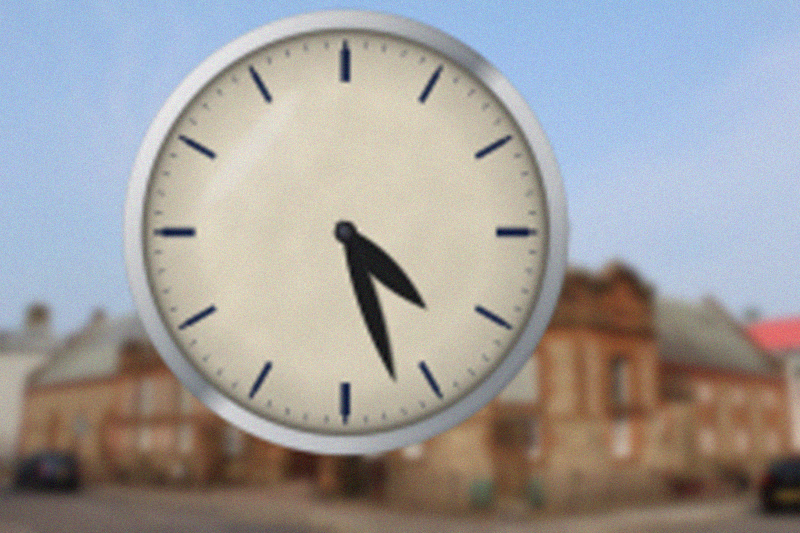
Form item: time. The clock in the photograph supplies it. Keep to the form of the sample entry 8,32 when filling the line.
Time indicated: 4,27
